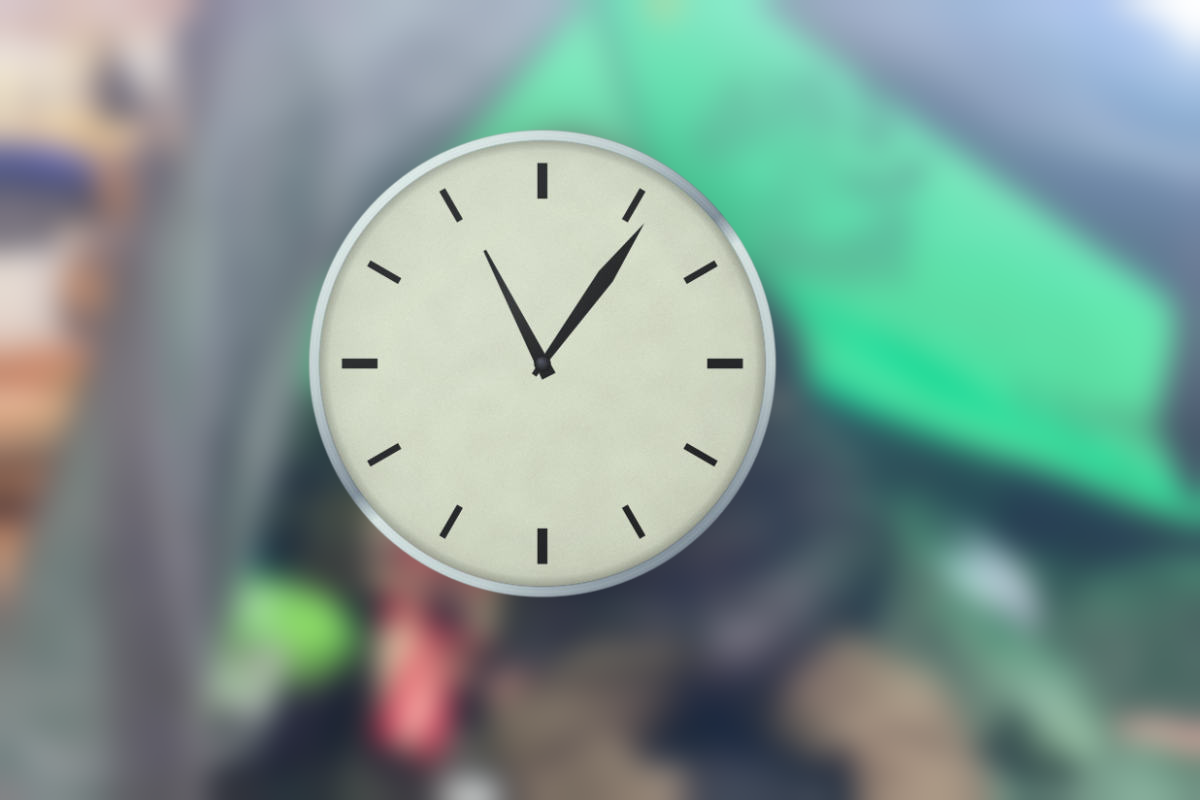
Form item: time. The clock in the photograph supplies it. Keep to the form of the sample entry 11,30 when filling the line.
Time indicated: 11,06
